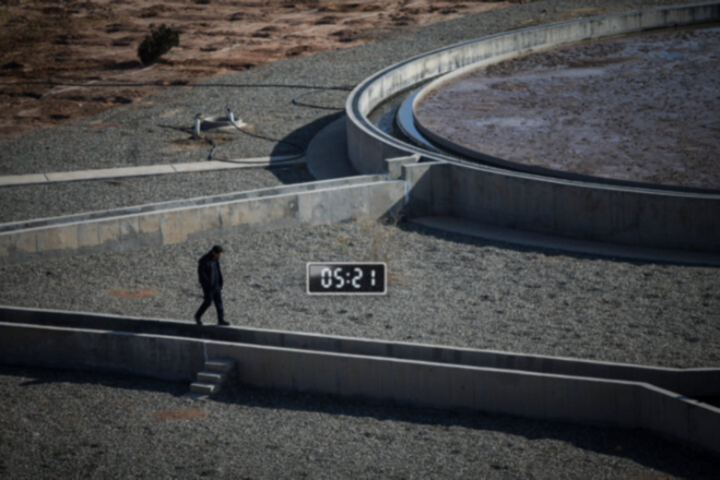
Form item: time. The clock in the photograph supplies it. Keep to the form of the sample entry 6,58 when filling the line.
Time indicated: 5,21
